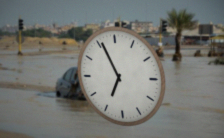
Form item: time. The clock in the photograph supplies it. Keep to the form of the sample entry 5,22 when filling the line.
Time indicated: 6,56
